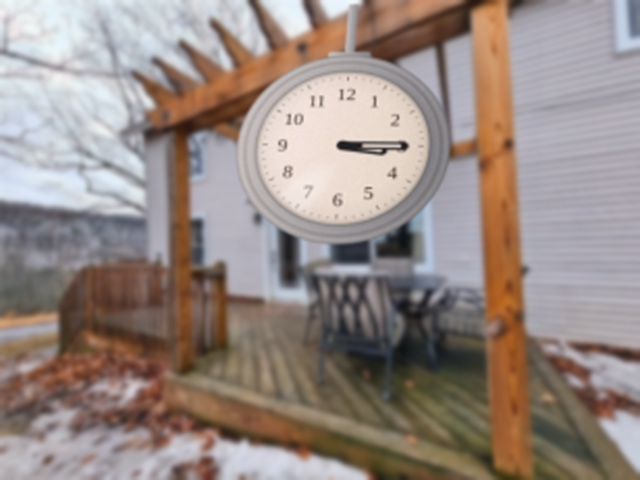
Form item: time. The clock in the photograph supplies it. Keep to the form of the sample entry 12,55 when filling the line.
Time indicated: 3,15
